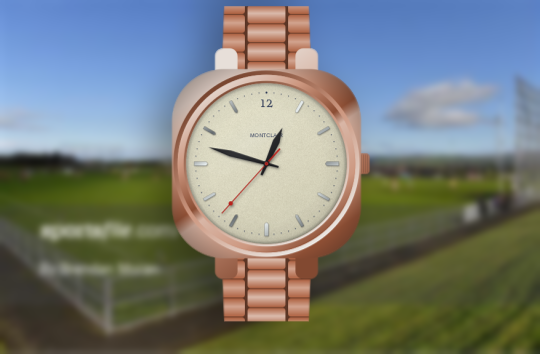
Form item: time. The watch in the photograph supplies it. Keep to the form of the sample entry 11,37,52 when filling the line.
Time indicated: 12,47,37
